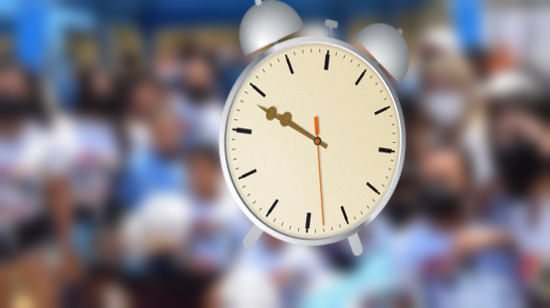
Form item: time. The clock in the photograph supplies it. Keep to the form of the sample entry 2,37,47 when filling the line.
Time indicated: 9,48,28
